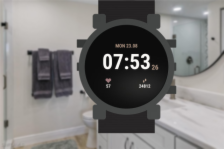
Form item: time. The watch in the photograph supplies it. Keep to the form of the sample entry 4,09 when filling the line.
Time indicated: 7,53
